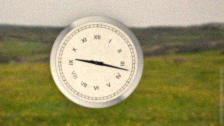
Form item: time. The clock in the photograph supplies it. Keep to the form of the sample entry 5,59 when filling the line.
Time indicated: 9,17
